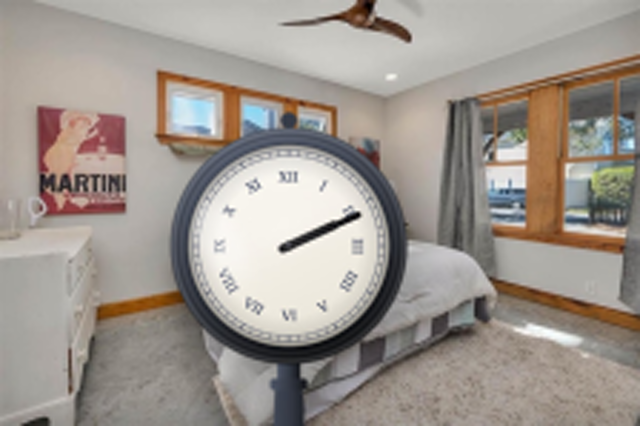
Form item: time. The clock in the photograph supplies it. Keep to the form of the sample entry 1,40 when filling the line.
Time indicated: 2,11
